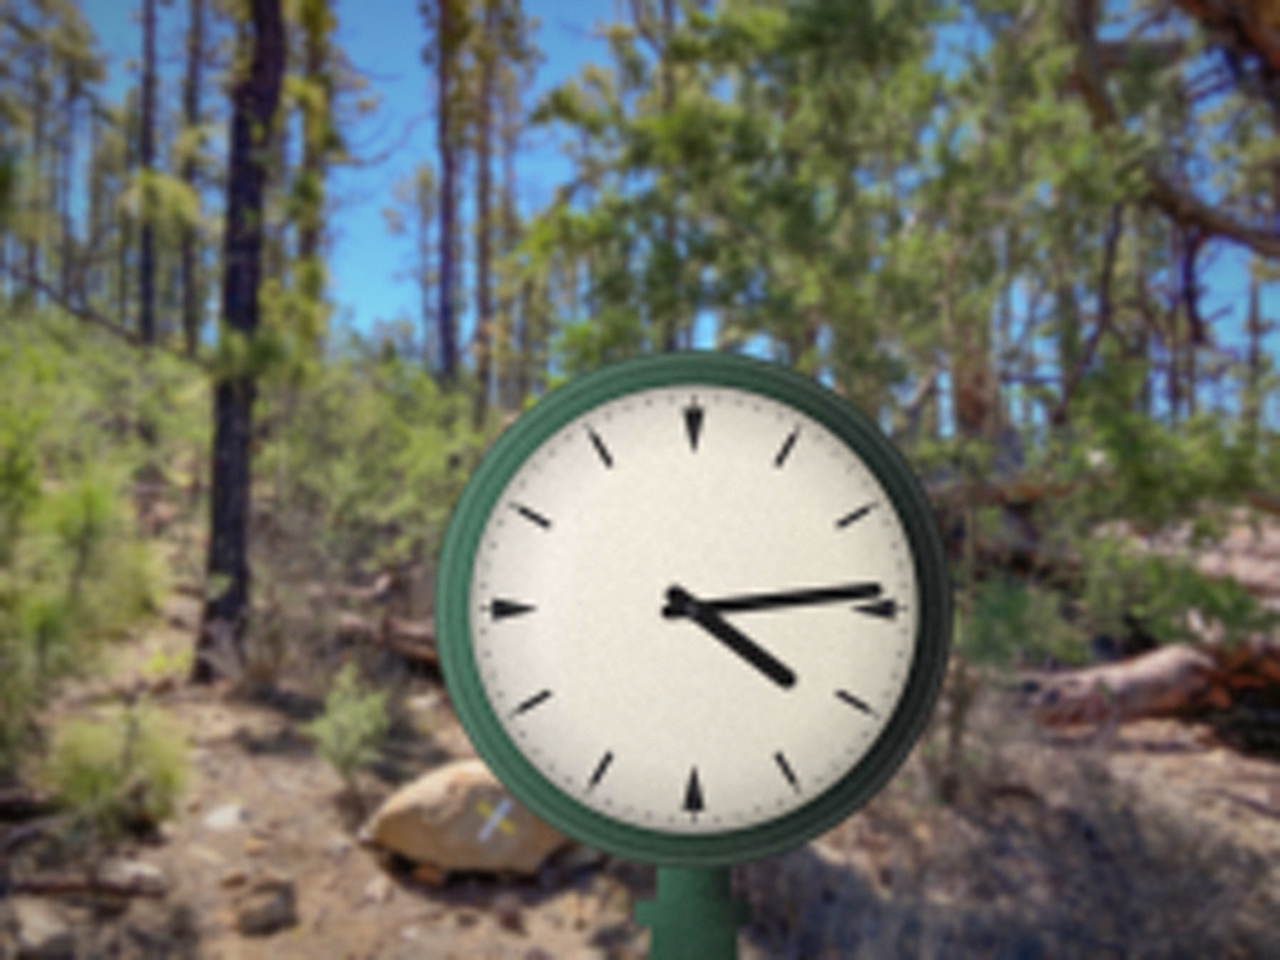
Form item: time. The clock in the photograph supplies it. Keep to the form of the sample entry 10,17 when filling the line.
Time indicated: 4,14
